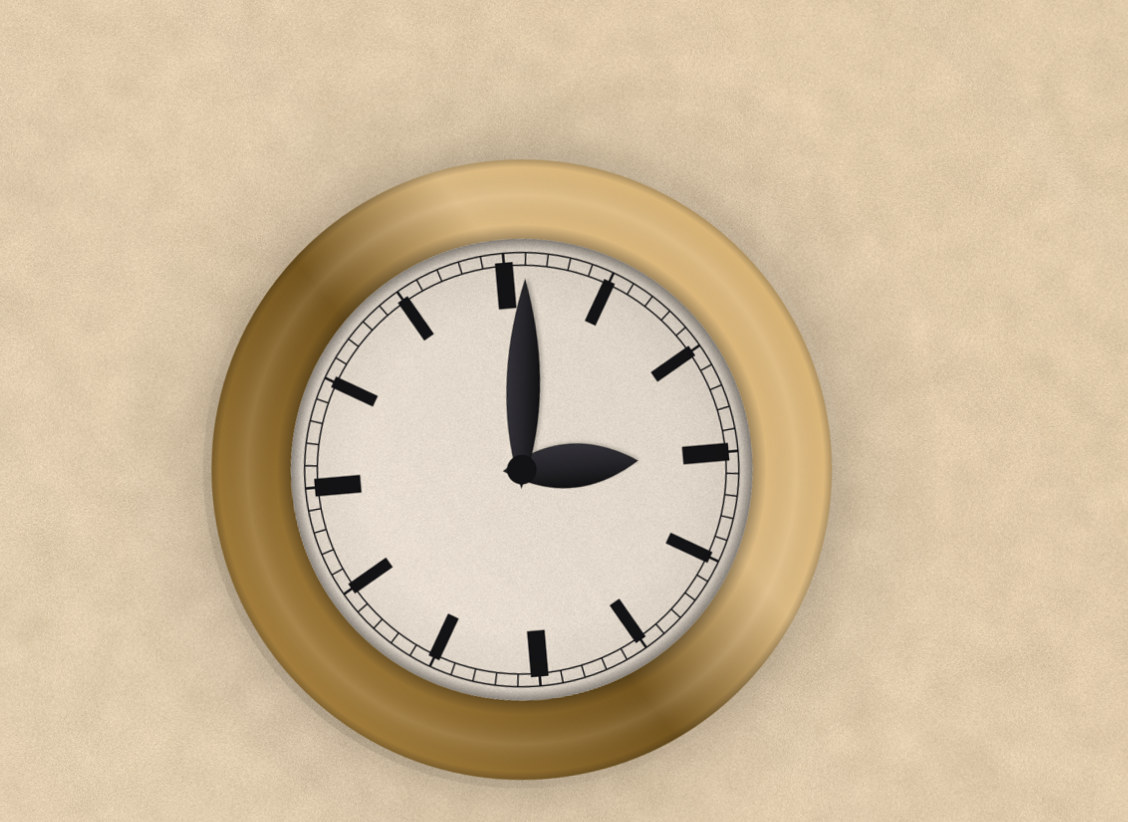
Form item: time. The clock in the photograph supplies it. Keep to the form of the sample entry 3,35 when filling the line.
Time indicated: 3,01
